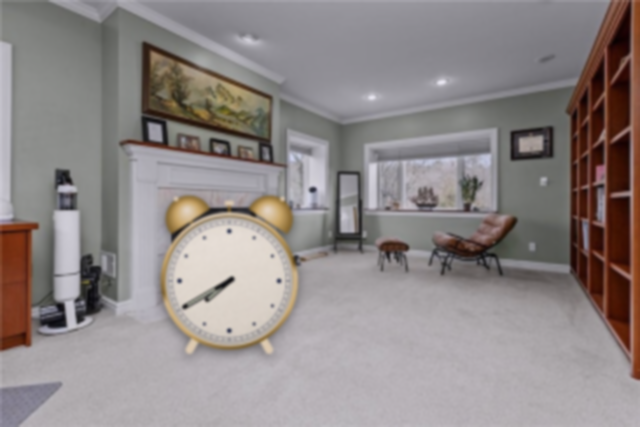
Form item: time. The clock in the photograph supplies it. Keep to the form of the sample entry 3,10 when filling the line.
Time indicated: 7,40
